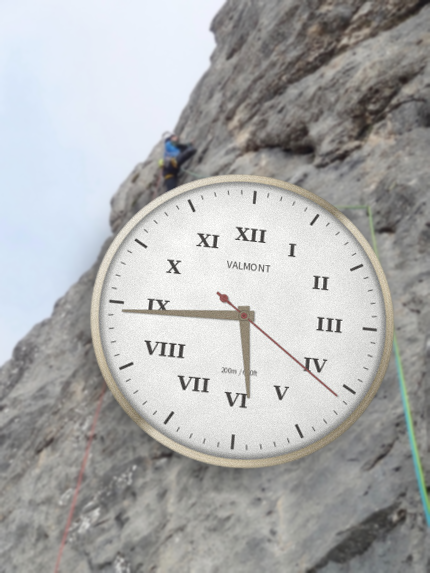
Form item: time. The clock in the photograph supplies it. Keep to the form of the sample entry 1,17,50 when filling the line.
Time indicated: 5,44,21
